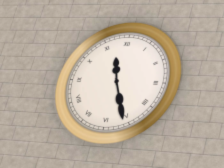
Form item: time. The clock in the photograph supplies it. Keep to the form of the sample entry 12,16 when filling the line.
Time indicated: 11,26
